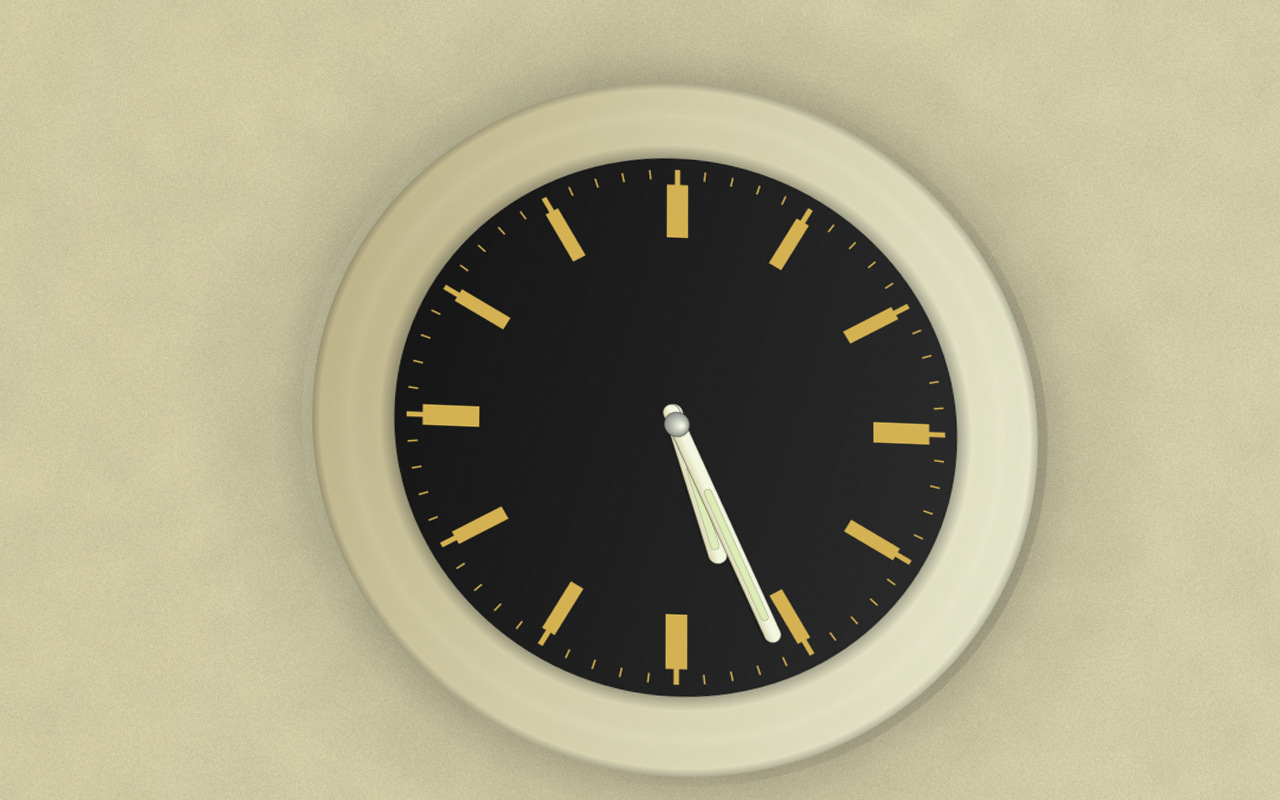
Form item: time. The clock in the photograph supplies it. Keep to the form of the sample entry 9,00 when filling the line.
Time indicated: 5,26
